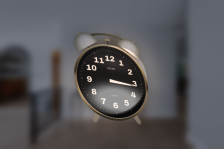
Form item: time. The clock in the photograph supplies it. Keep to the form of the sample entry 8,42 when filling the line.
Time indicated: 3,16
